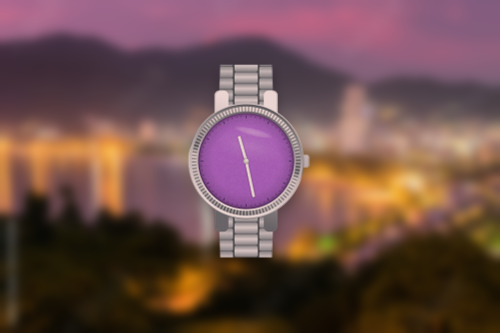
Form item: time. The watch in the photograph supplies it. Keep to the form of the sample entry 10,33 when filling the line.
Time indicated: 11,28
